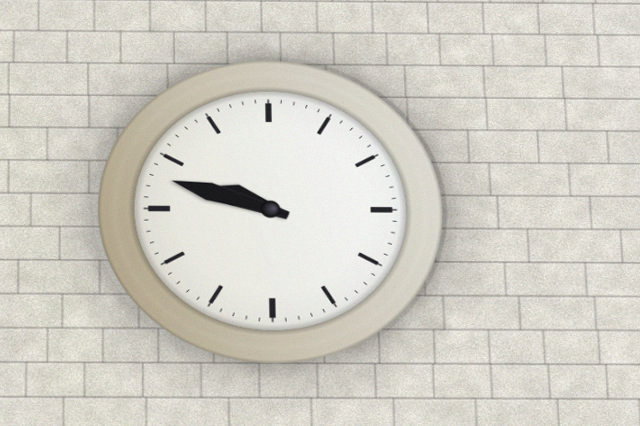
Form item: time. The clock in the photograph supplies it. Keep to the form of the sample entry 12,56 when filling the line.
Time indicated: 9,48
